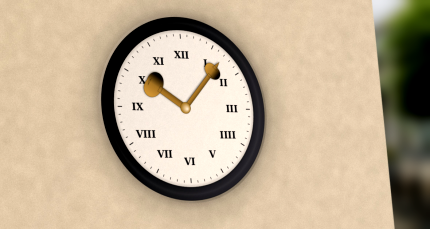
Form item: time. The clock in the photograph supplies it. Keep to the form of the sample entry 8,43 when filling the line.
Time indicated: 10,07
